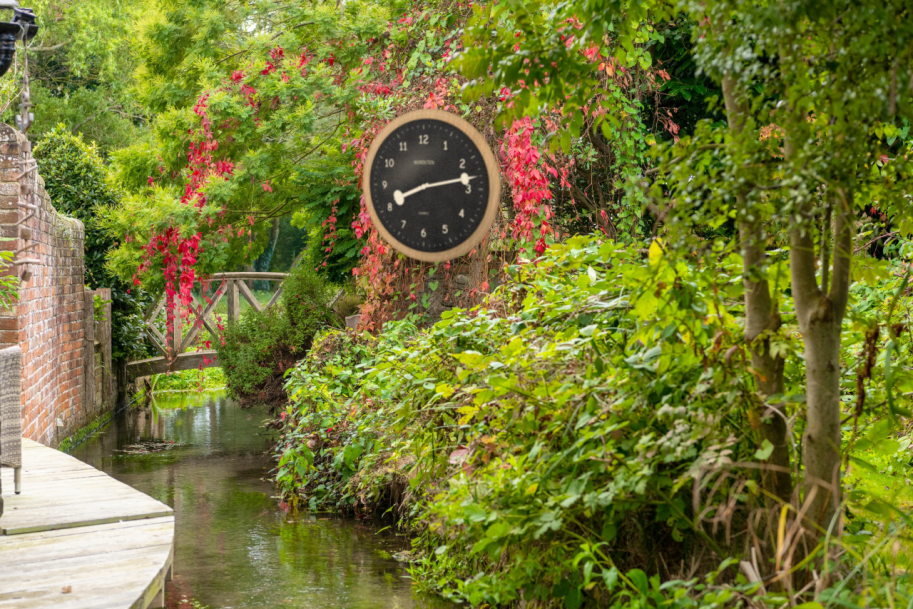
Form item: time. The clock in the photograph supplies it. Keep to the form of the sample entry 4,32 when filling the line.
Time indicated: 8,13
